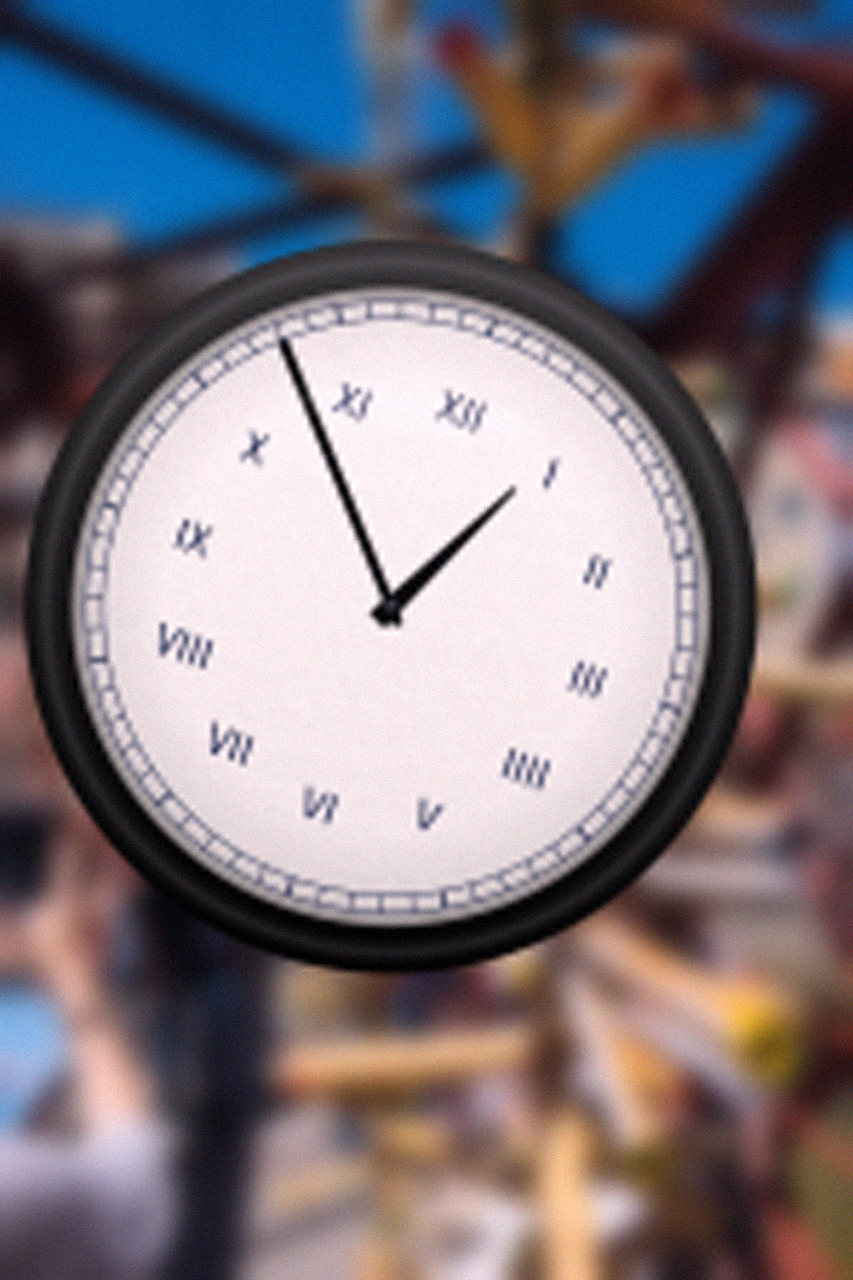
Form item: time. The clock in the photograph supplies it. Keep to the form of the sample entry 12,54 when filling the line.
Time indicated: 12,53
